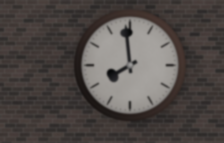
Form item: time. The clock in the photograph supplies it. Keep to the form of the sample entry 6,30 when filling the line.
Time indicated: 7,59
